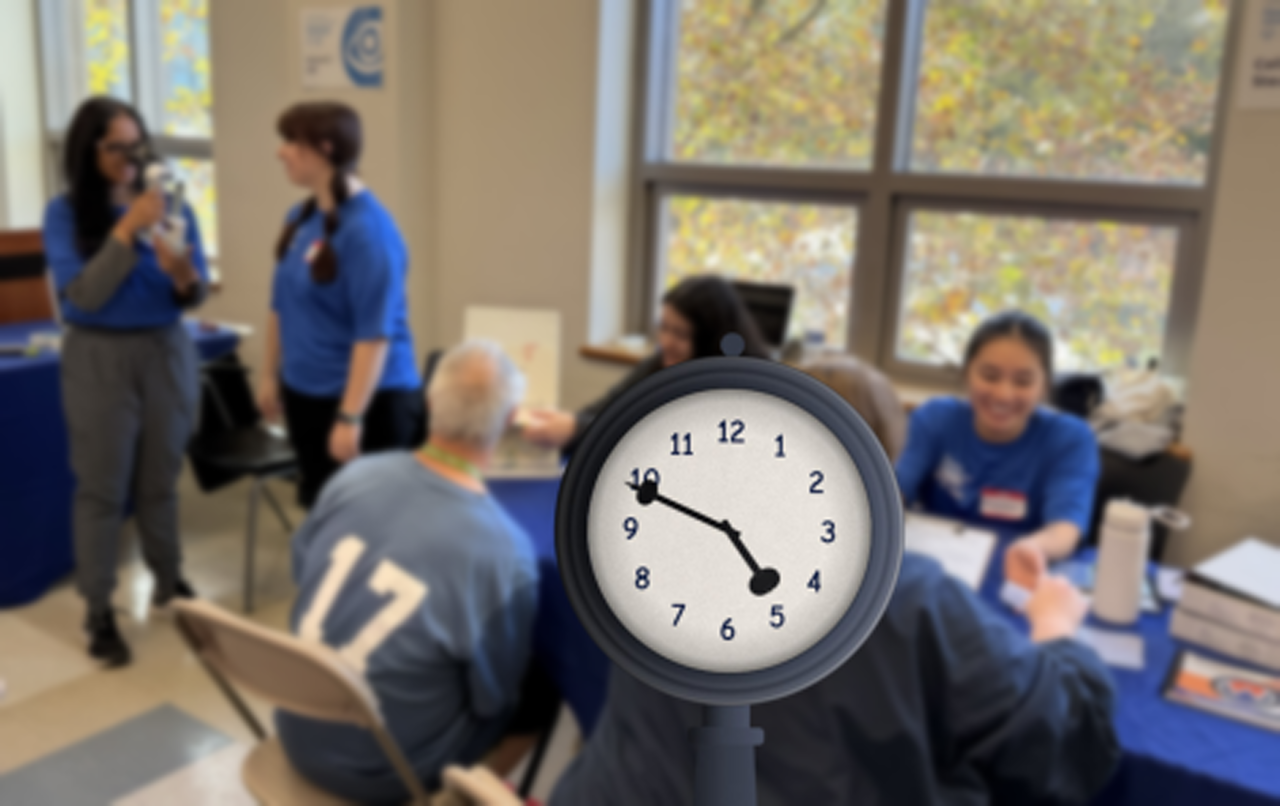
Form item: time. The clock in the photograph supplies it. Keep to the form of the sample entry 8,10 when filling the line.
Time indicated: 4,49
